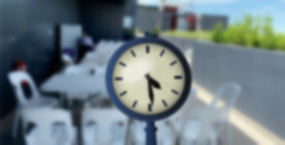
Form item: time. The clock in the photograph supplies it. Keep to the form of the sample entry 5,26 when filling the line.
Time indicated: 4,29
